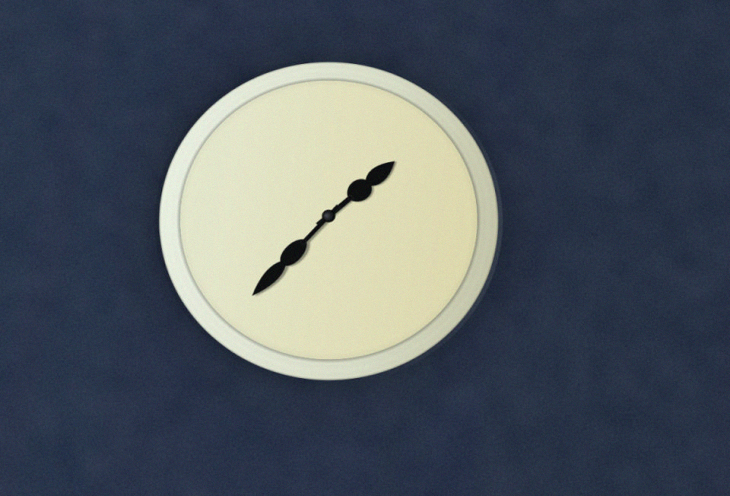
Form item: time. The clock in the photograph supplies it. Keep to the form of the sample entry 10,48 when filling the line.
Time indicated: 1,37
